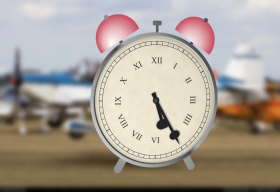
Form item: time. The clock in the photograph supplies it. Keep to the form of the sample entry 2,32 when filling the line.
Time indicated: 5,25
